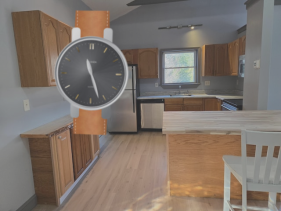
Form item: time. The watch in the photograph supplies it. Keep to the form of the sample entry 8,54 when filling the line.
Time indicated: 11,27
